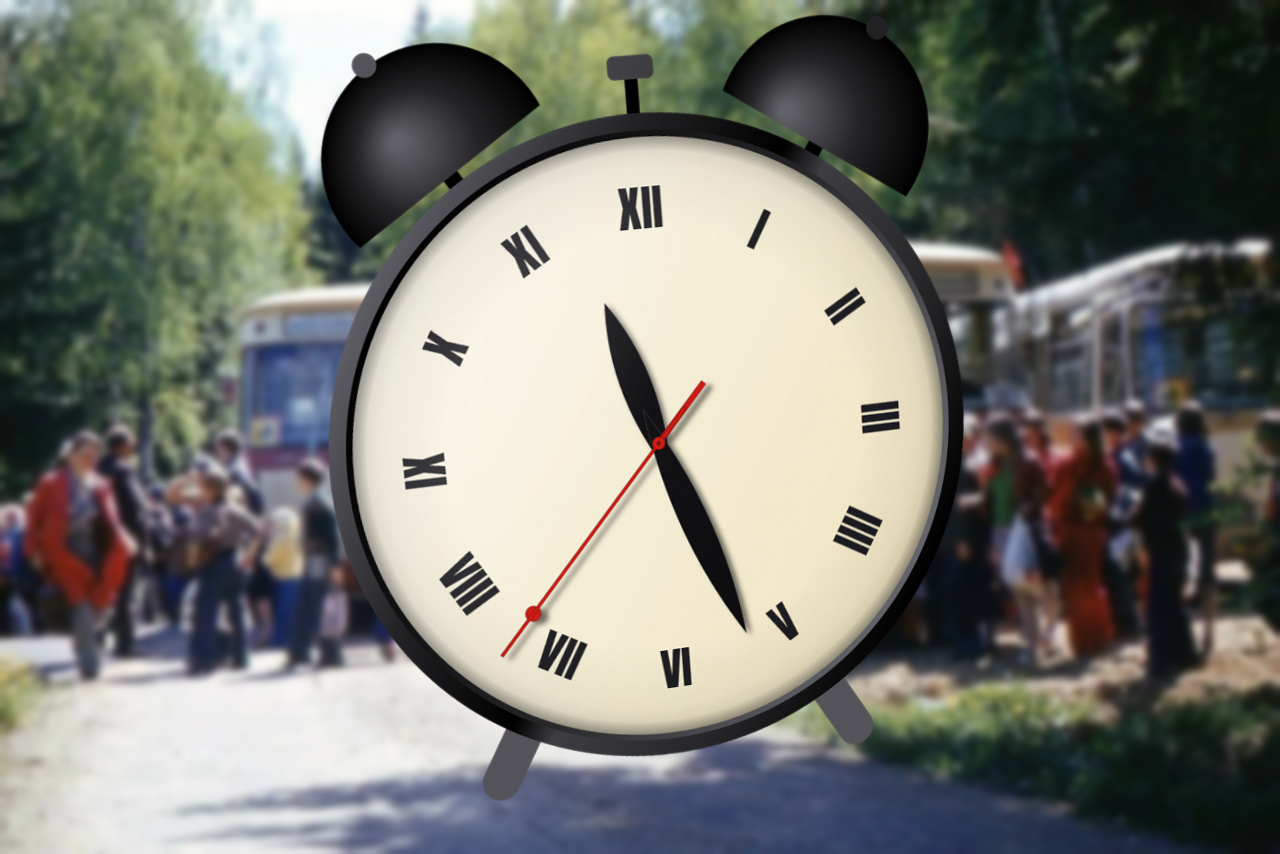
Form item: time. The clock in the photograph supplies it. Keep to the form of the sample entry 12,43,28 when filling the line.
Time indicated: 11,26,37
